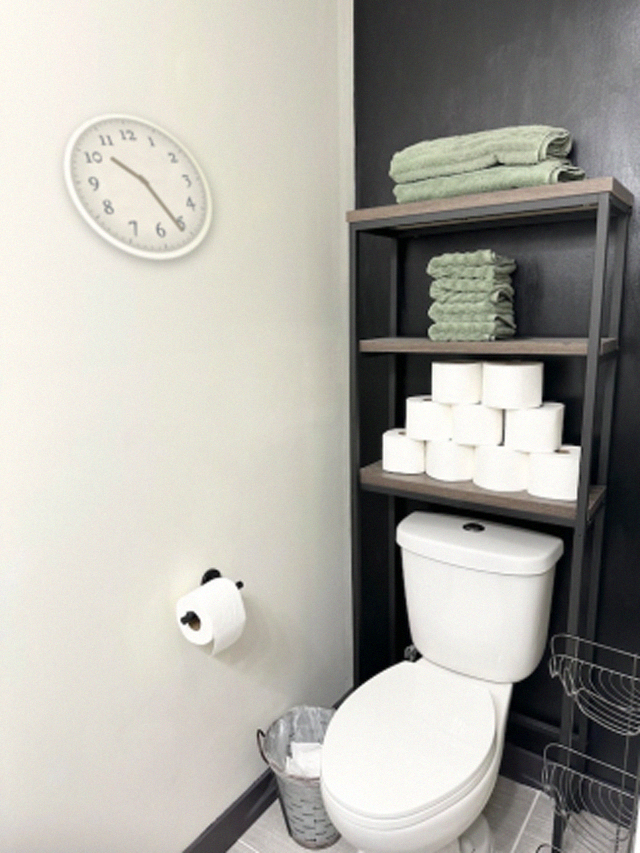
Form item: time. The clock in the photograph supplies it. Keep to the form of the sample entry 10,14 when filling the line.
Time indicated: 10,26
